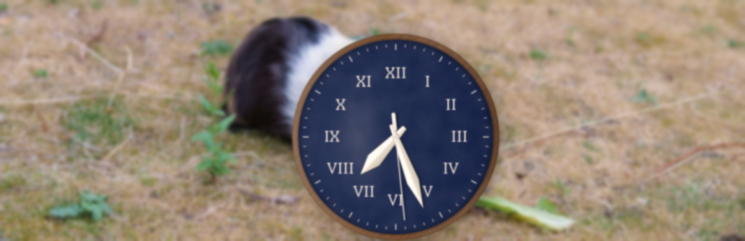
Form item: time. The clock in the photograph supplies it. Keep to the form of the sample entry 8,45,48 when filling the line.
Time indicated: 7,26,29
